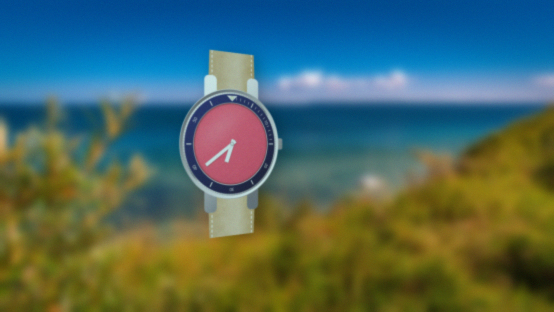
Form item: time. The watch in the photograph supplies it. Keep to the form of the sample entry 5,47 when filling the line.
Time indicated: 6,39
